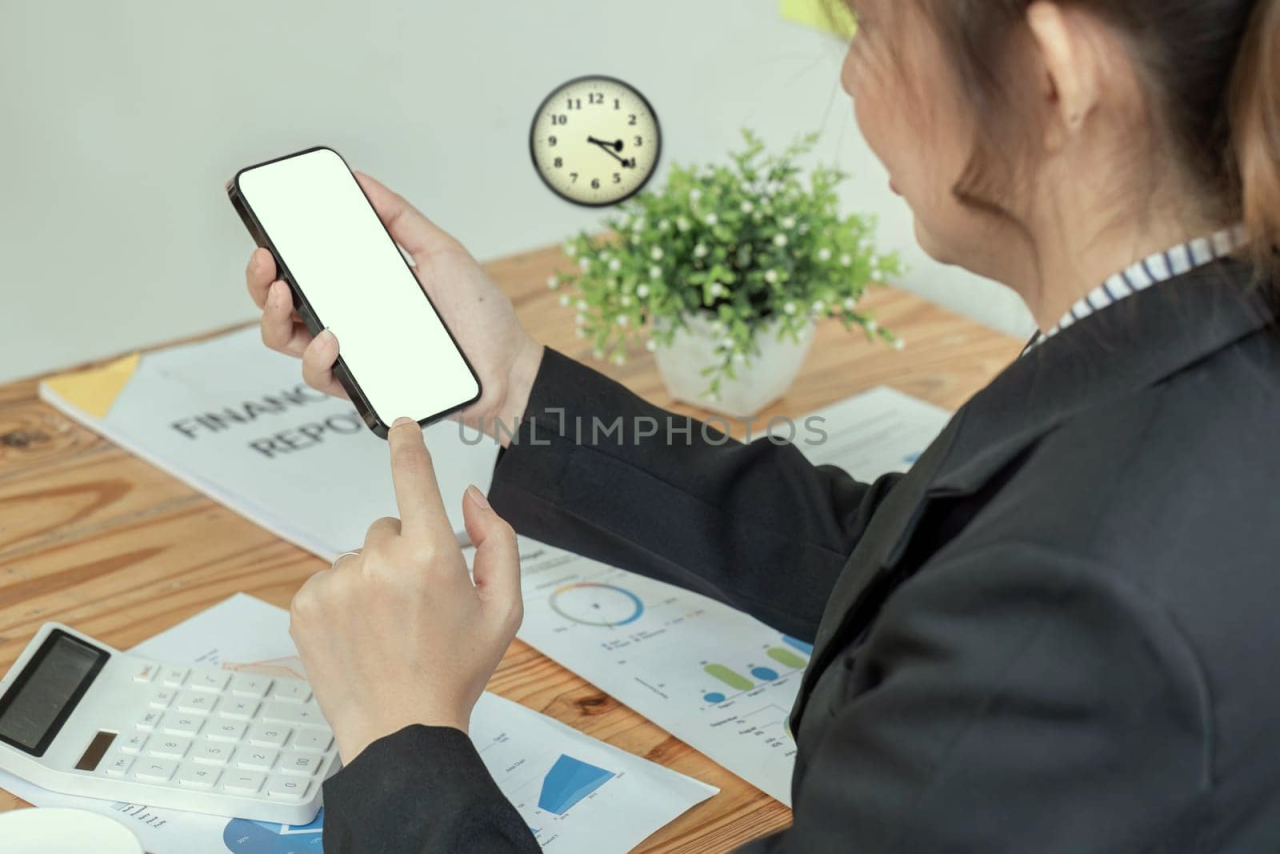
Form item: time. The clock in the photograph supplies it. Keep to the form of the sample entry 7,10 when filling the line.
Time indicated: 3,21
